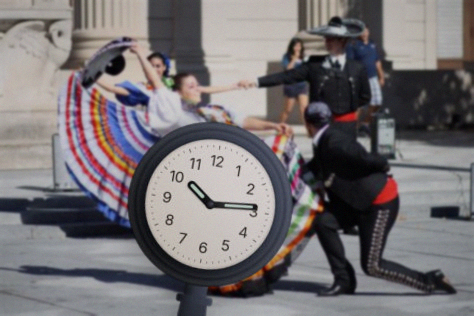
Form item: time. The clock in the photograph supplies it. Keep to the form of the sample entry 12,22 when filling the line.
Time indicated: 10,14
